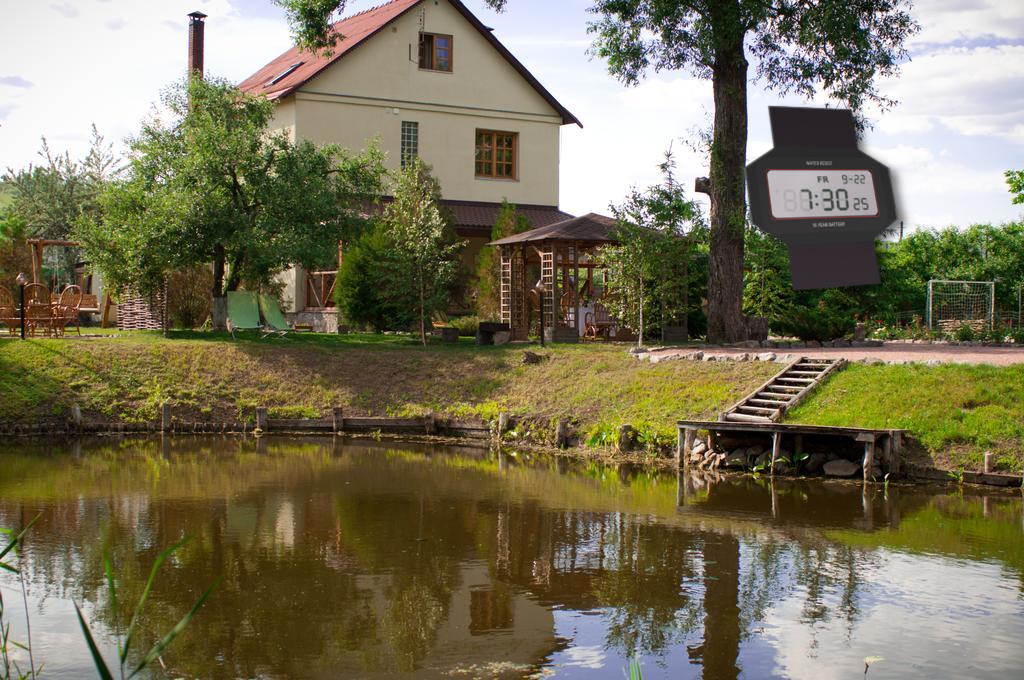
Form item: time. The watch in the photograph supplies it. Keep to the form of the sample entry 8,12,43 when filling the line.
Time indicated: 7,30,25
